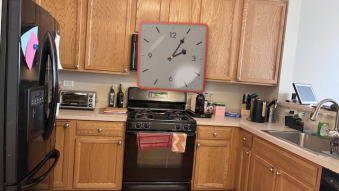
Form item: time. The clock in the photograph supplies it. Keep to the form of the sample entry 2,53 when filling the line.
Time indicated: 2,05
